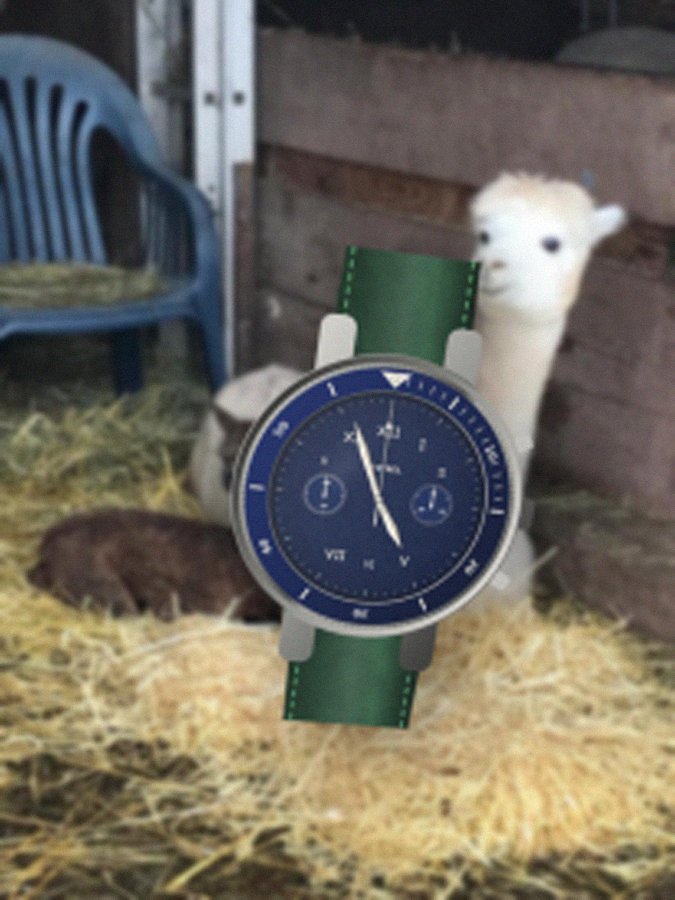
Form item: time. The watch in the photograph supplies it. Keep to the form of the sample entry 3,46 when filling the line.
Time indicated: 4,56
